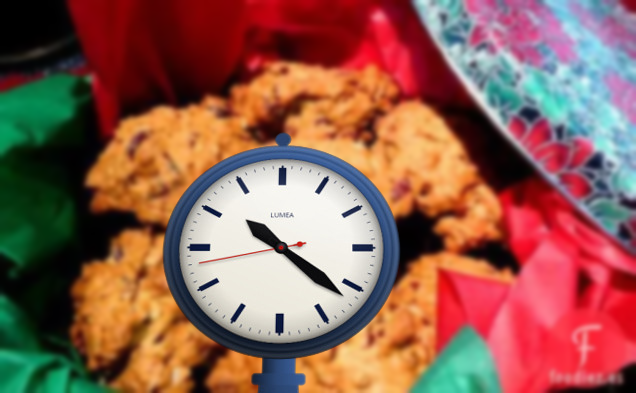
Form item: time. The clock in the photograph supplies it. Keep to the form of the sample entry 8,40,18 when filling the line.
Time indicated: 10,21,43
